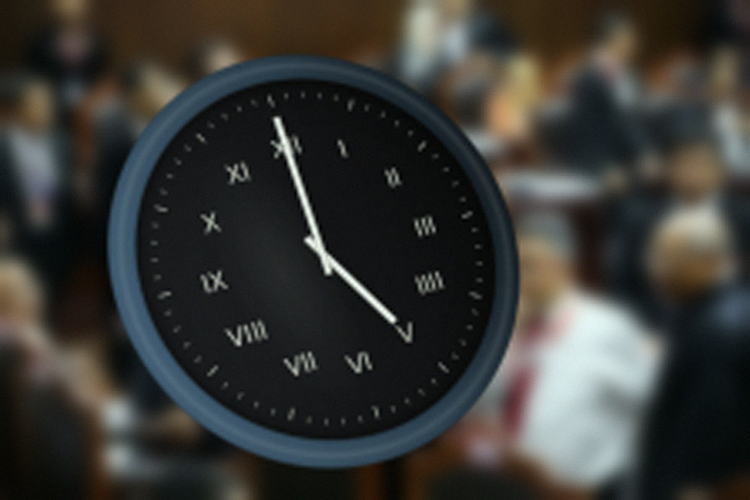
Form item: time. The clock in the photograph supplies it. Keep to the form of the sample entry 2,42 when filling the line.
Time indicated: 5,00
